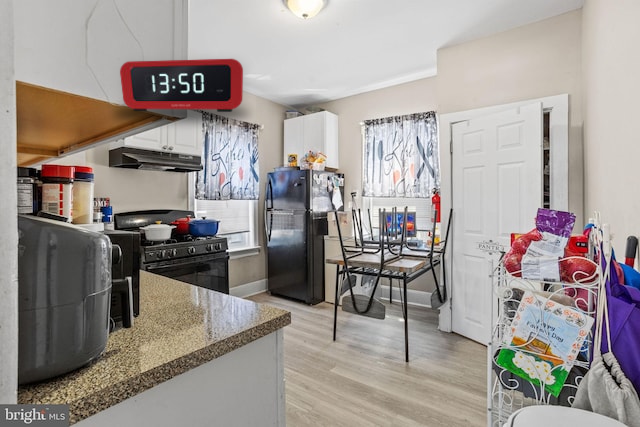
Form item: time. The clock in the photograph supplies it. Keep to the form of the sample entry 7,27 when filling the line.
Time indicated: 13,50
